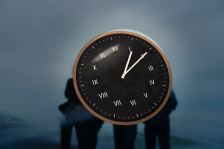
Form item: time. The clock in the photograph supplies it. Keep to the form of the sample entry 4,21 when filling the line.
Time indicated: 1,10
